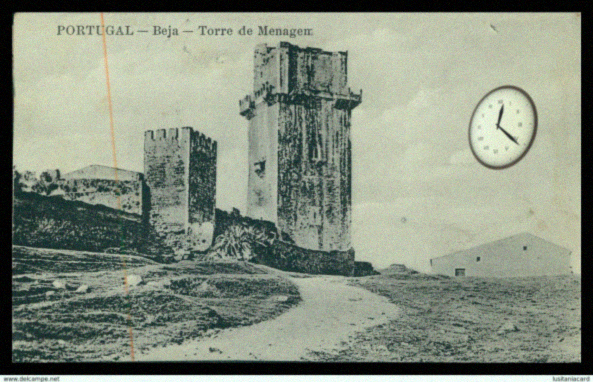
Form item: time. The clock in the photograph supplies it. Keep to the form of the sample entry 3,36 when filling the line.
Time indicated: 12,21
